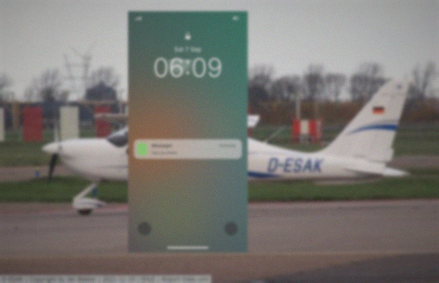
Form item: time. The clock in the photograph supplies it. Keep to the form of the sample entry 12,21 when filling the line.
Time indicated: 6,09
